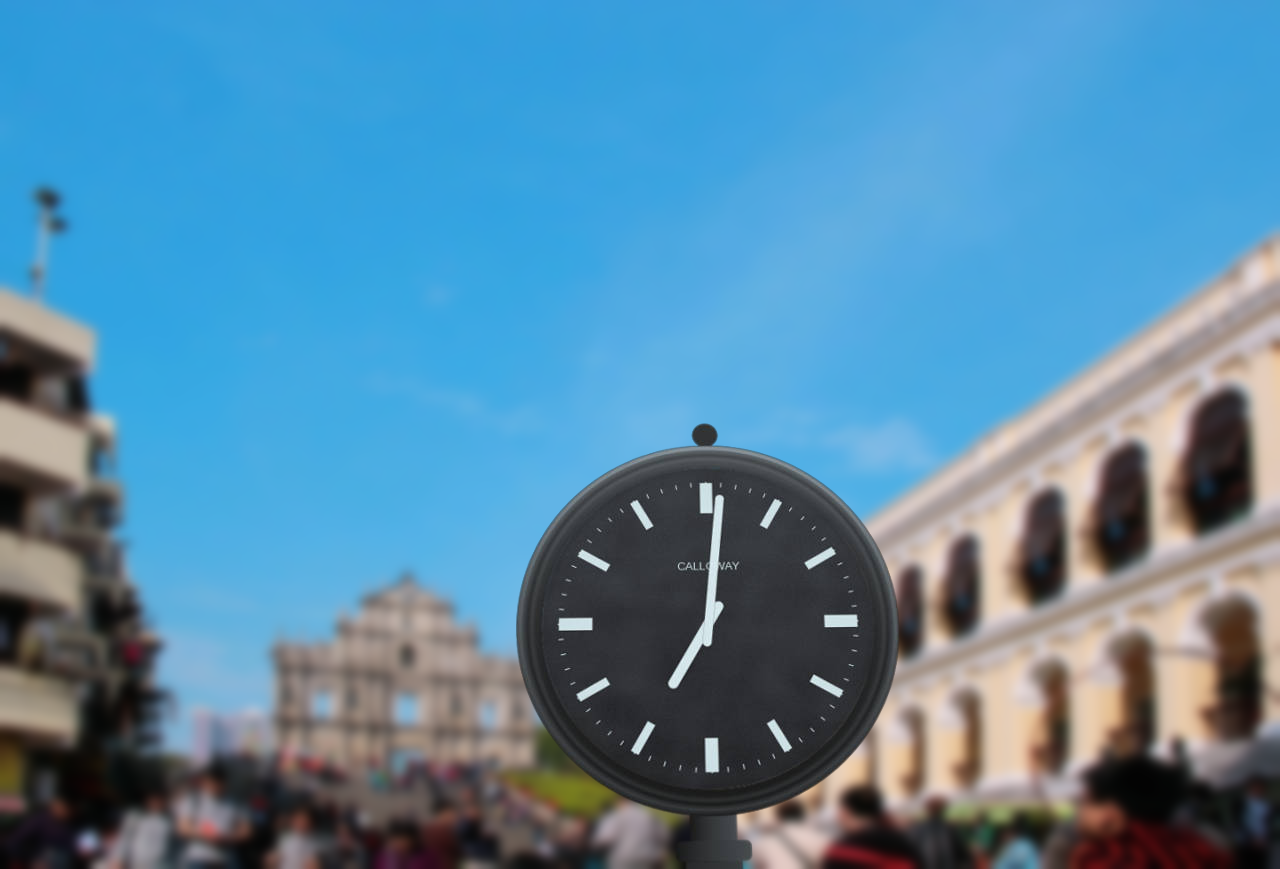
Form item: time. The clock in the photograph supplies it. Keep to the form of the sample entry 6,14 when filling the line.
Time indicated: 7,01
